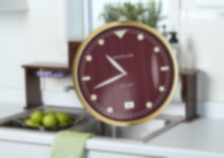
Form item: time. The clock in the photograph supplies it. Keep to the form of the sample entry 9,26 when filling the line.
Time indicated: 10,42
